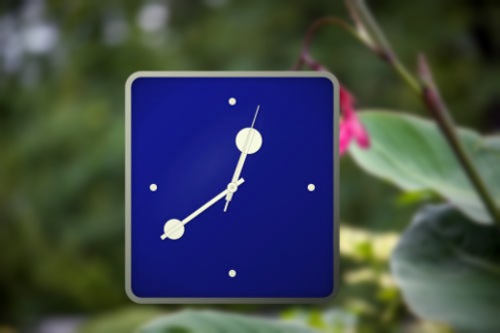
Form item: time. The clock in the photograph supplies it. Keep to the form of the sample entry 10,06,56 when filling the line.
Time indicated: 12,39,03
